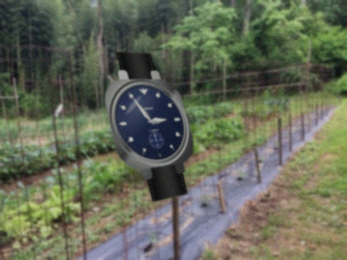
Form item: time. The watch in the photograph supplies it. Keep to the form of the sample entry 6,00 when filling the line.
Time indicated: 2,55
